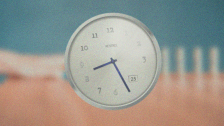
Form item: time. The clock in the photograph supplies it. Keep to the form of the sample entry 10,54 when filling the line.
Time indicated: 8,26
